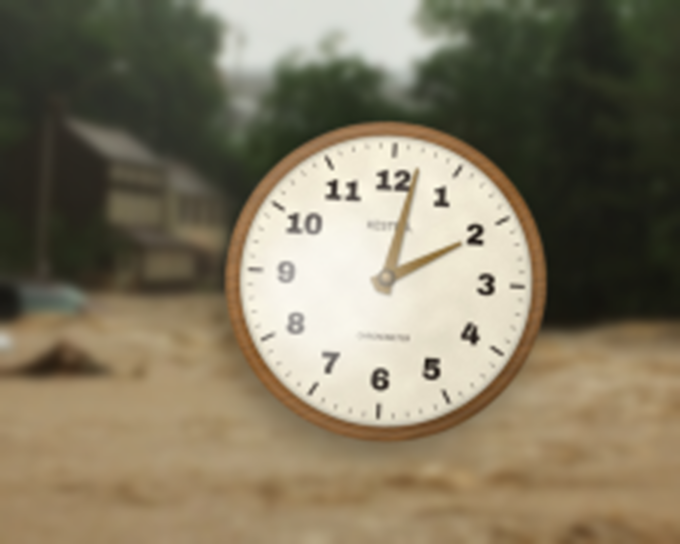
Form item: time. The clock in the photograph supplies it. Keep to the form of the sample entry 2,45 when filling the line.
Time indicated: 2,02
